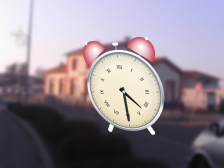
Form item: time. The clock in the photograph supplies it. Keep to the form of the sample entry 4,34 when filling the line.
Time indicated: 4,30
